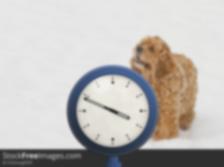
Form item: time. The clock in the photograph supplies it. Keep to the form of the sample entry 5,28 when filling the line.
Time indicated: 3,49
